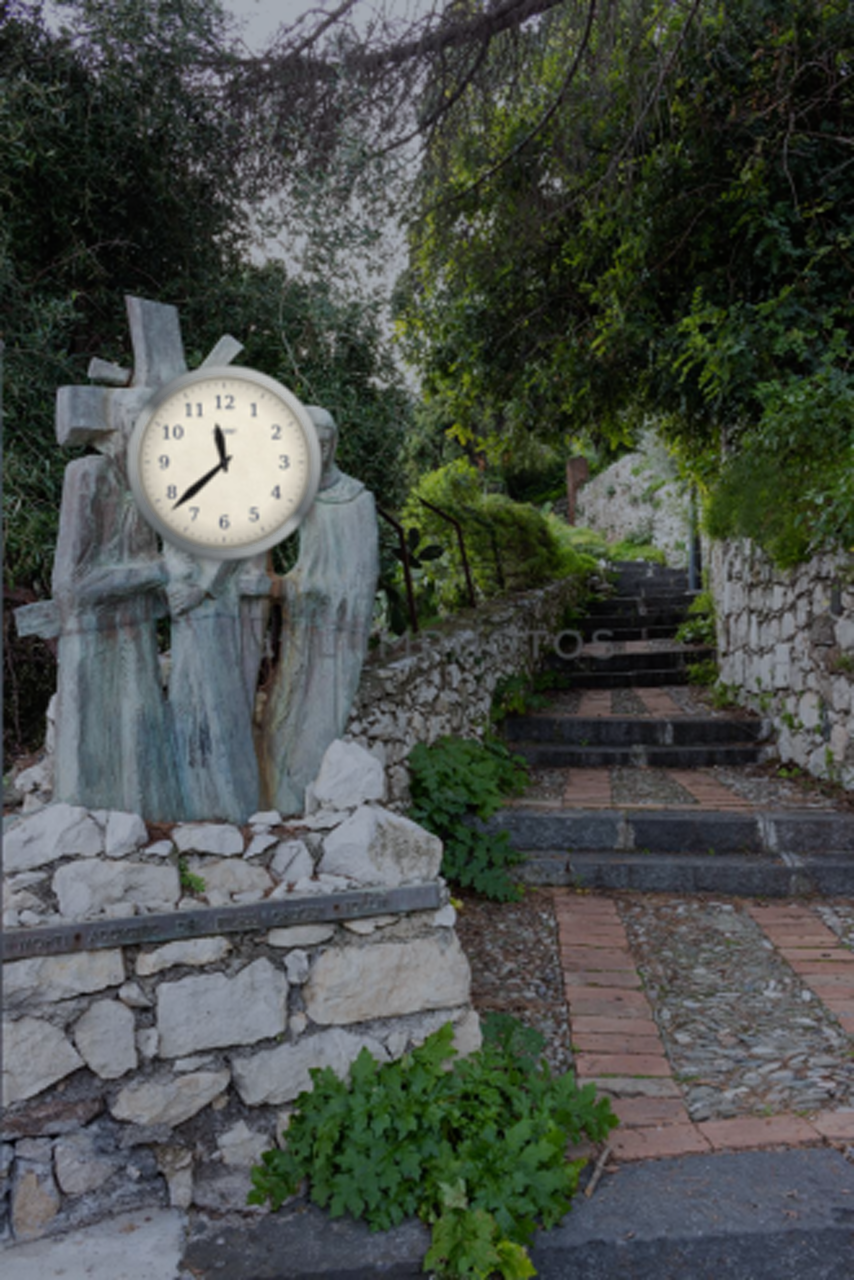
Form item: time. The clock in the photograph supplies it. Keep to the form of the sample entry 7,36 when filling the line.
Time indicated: 11,38
